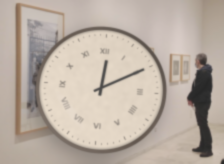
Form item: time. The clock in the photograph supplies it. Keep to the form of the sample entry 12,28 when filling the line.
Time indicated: 12,10
